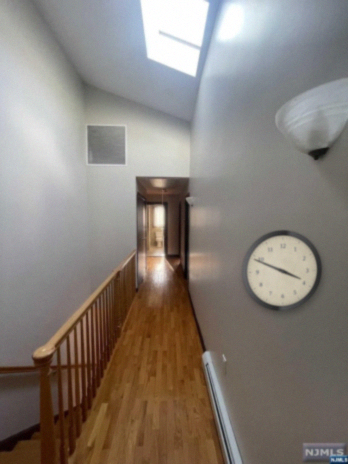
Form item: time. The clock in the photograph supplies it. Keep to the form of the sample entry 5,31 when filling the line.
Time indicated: 3,49
